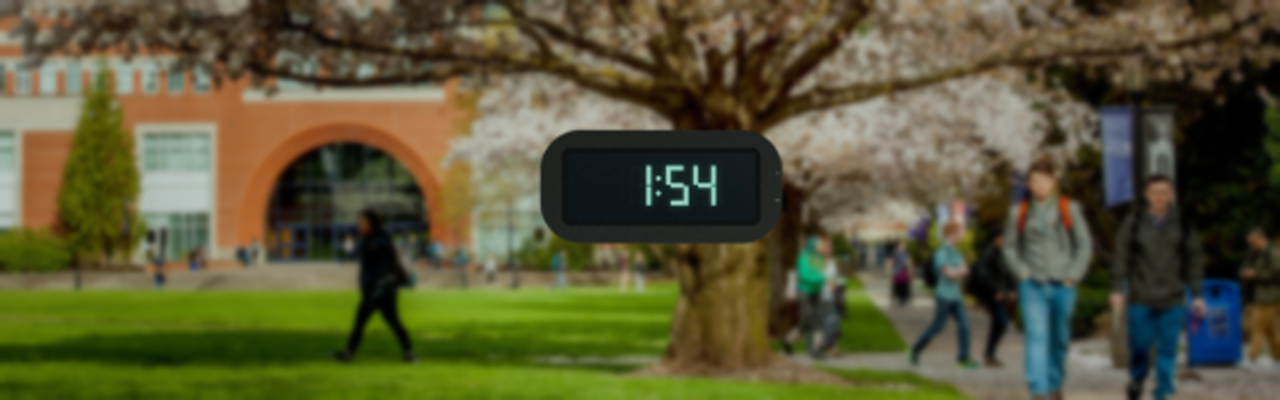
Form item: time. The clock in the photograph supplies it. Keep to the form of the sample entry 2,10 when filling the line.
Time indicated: 1,54
